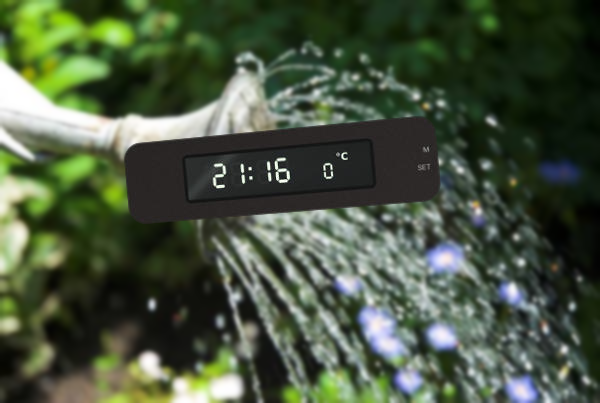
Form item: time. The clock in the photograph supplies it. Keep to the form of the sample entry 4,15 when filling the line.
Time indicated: 21,16
